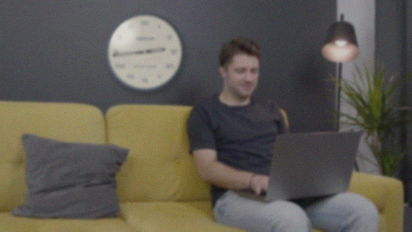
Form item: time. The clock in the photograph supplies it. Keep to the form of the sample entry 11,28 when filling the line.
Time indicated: 2,44
